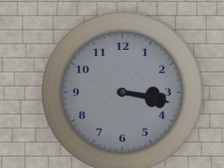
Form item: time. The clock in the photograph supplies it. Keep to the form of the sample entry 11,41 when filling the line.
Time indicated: 3,17
